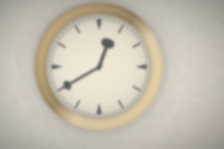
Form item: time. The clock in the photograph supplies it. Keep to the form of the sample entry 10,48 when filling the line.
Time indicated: 12,40
